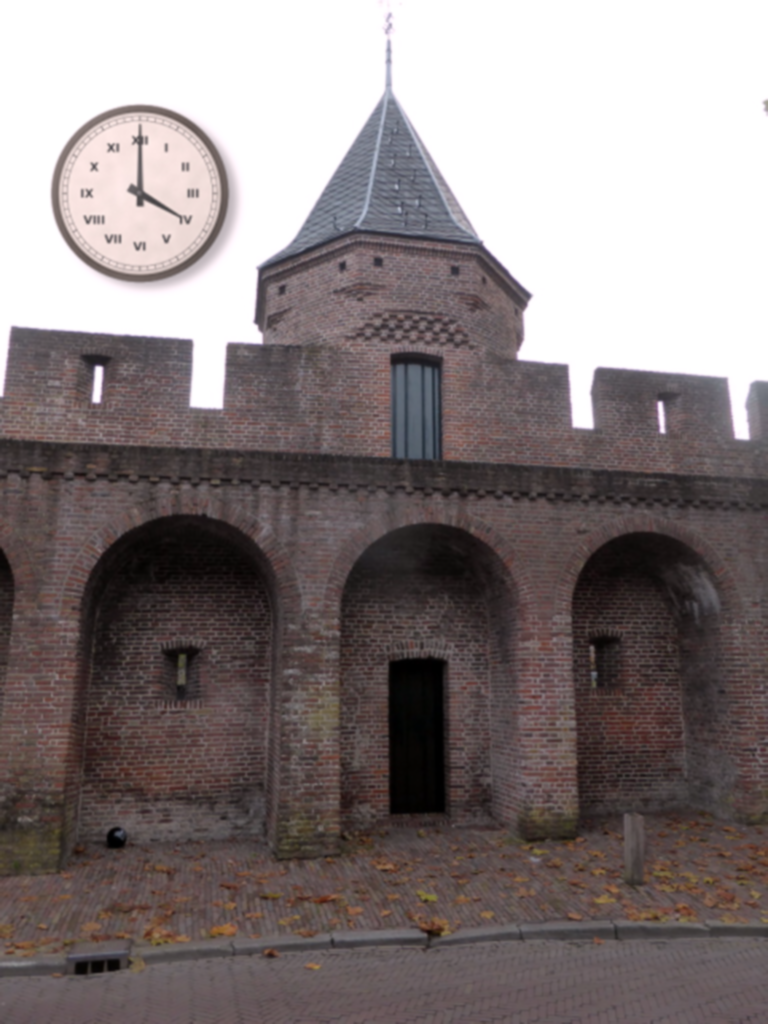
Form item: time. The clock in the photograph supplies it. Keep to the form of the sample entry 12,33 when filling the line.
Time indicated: 4,00
